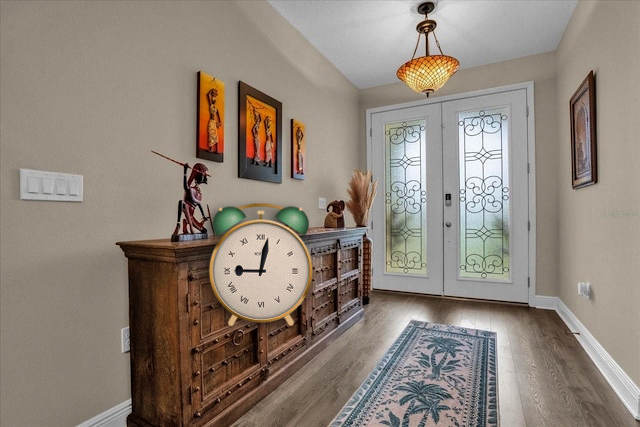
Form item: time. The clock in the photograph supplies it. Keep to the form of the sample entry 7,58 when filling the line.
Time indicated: 9,02
